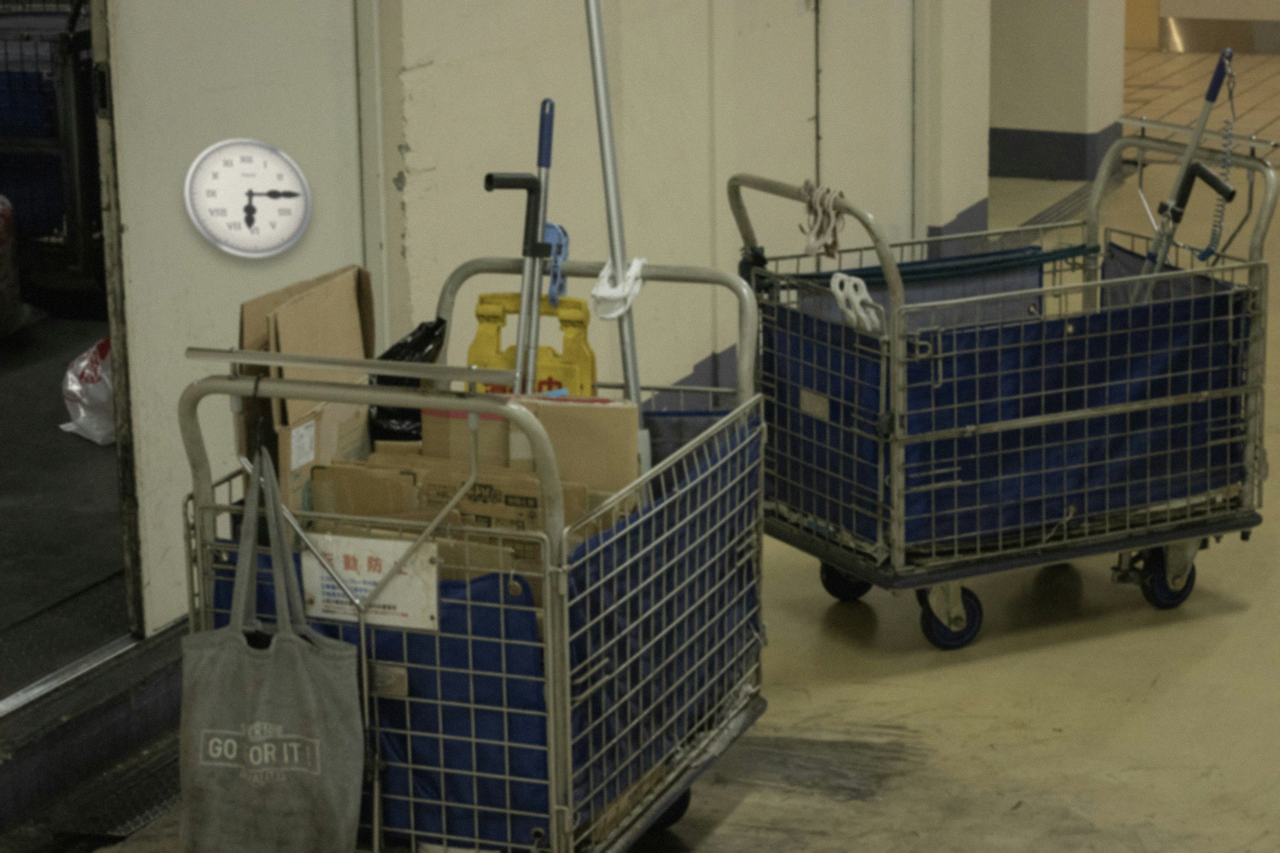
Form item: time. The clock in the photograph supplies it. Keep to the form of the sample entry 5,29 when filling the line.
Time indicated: 6,15
